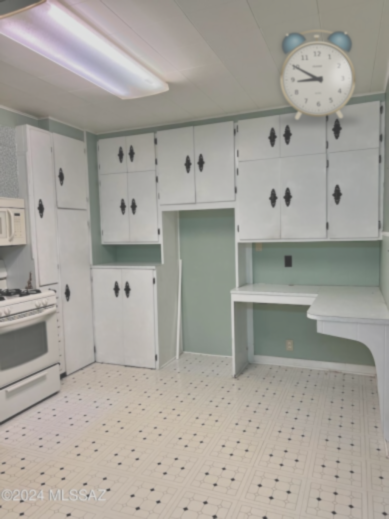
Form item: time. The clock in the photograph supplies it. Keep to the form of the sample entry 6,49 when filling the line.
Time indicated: 8,50
